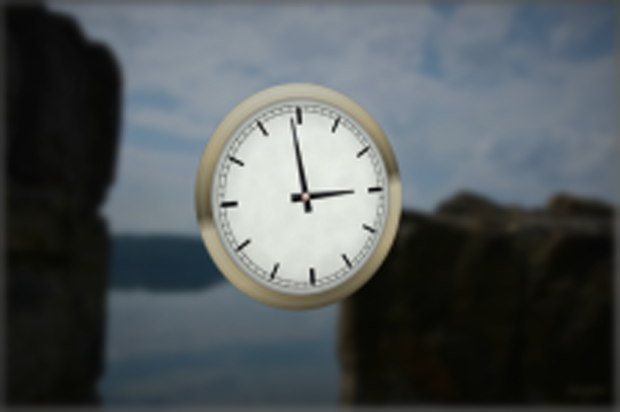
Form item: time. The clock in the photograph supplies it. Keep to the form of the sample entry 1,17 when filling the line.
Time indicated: 2,59
